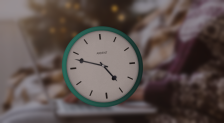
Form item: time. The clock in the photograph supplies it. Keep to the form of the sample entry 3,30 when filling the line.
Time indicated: 4,48
